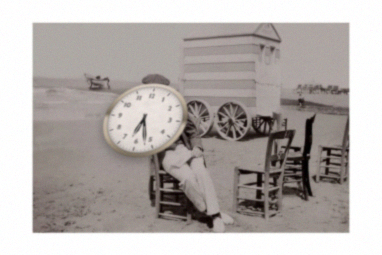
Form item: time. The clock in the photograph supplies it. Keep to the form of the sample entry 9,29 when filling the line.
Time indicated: 6,27
